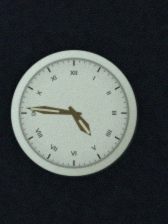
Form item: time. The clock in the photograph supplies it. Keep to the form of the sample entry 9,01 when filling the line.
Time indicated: 4,46
